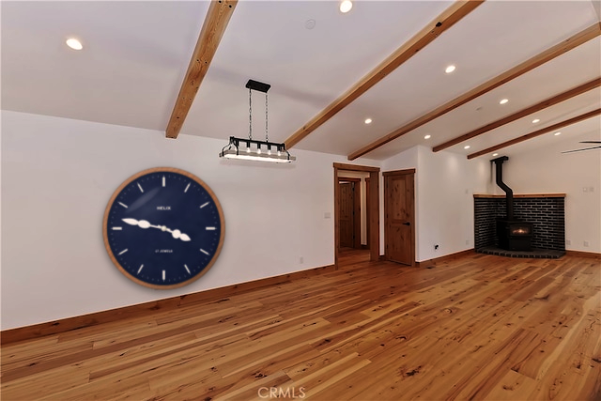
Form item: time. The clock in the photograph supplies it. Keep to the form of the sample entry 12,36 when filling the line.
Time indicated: 3,47
